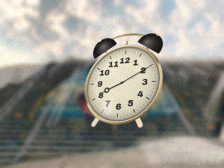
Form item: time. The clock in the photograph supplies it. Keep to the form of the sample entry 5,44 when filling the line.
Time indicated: 8,10
